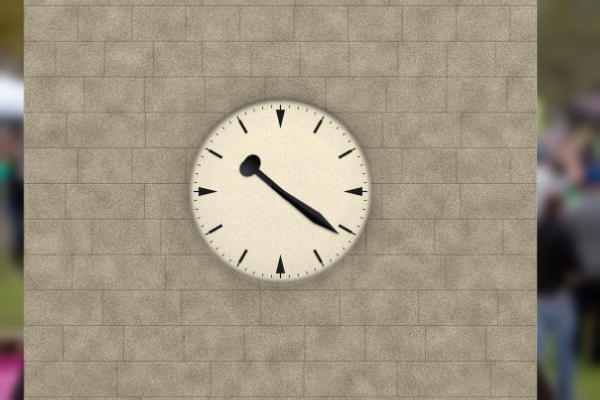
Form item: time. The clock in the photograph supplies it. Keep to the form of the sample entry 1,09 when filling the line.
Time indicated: 10,21
